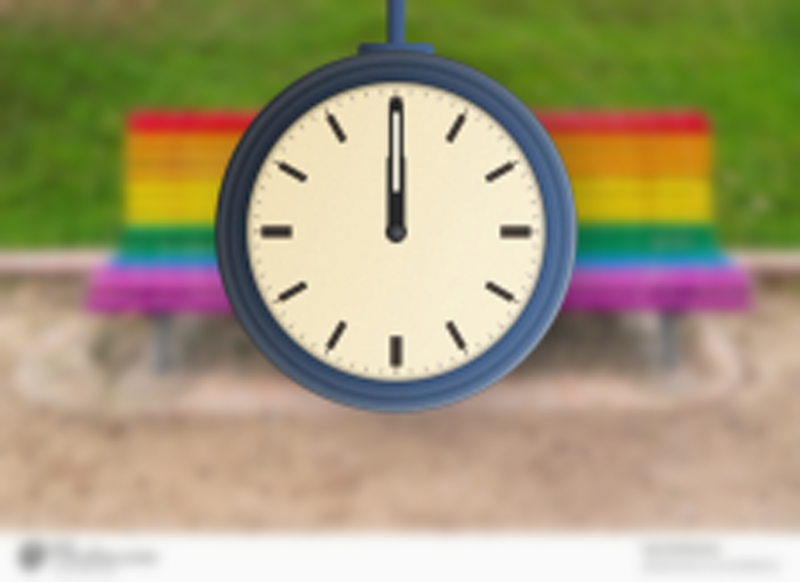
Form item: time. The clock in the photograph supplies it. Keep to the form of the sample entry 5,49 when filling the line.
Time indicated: 12,00
